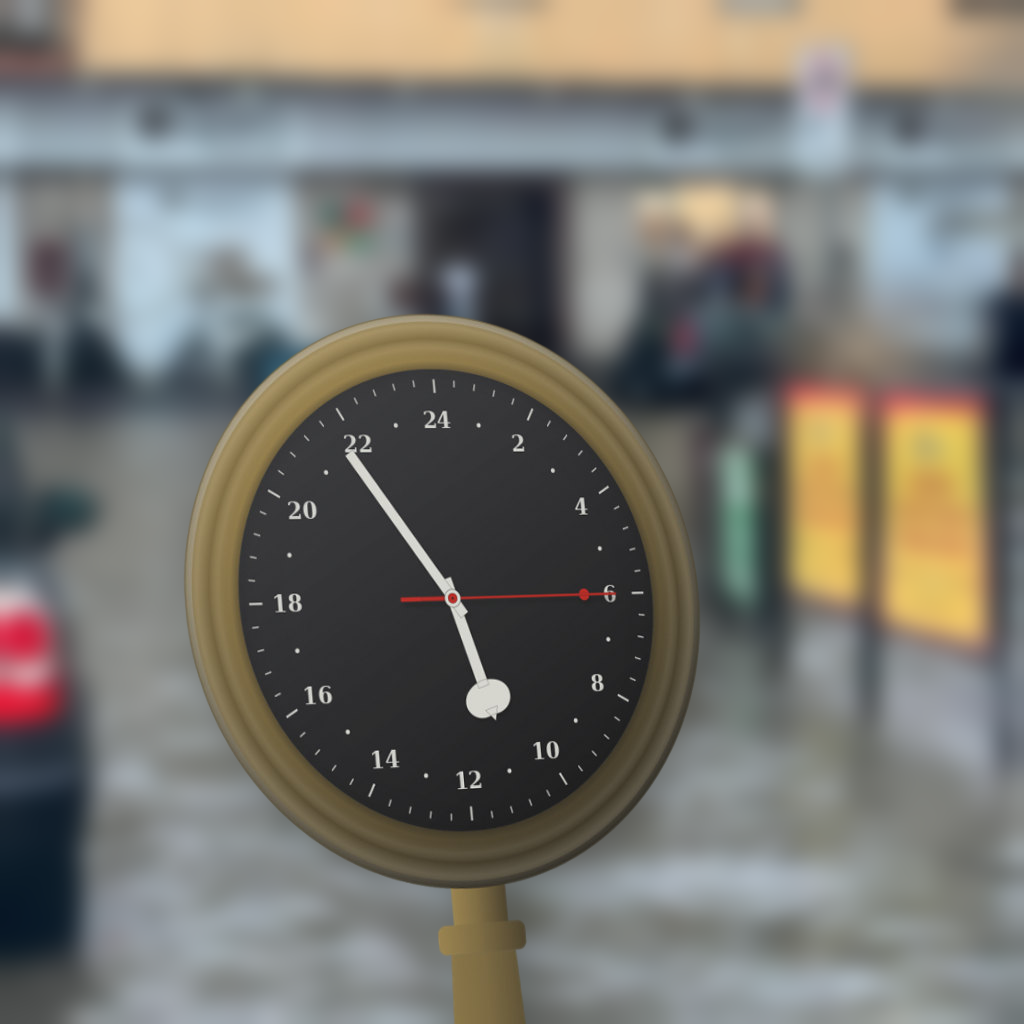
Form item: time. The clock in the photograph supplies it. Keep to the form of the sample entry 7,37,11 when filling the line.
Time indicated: 10,54,15
